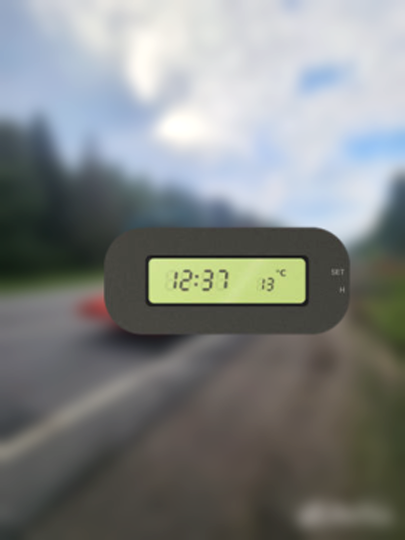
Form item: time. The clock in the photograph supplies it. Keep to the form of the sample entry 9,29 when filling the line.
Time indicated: 12,37
